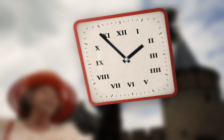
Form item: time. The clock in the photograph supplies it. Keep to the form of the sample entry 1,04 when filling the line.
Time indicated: 1,54
